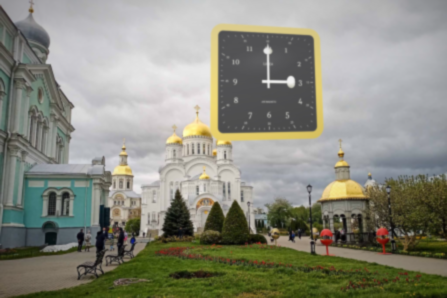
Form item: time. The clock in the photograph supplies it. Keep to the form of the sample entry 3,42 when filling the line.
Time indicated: 3,00
